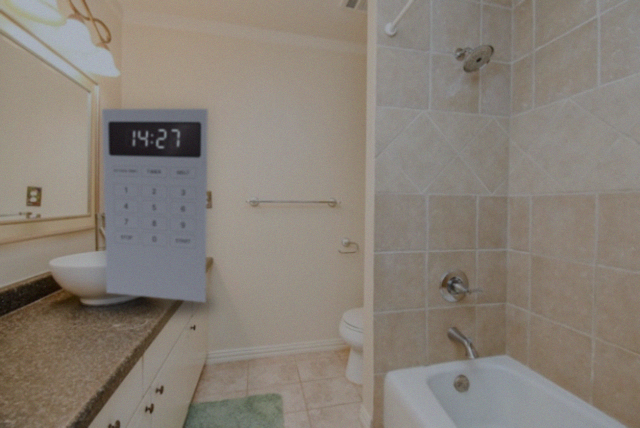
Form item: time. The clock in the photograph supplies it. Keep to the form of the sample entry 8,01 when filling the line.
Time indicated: 14,27
